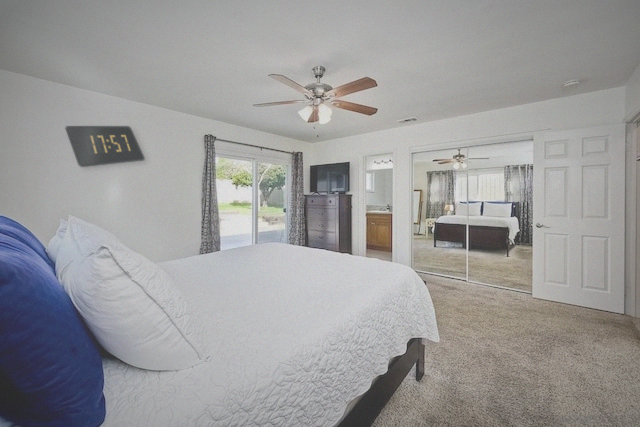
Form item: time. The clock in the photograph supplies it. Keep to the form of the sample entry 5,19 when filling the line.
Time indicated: 17,57
